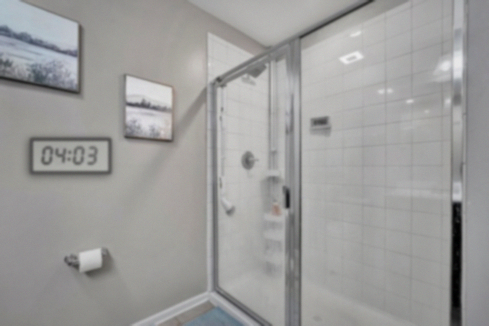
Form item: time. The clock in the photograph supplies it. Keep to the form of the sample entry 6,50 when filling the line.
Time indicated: 4,03
